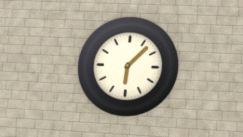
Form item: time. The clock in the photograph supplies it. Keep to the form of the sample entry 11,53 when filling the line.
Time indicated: 6,07
